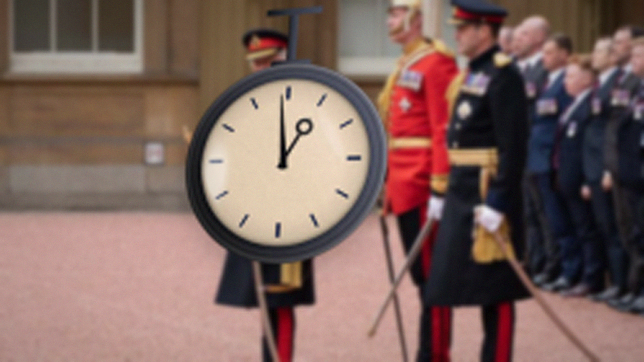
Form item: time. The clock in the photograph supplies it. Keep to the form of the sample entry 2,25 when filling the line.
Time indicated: 12,59
